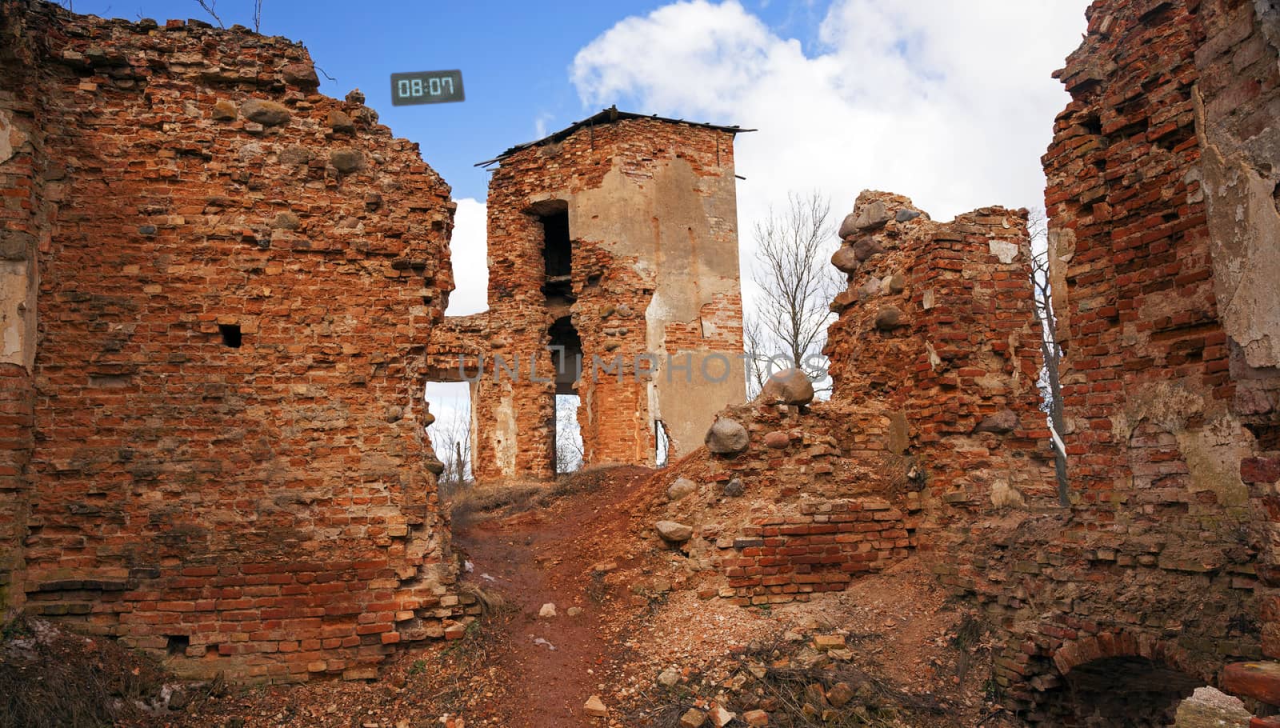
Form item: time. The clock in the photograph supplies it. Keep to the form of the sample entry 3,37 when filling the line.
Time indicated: 8,07
